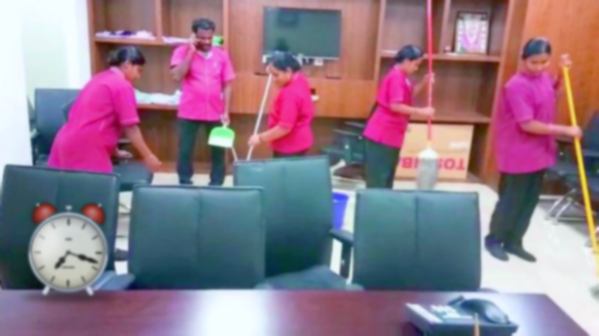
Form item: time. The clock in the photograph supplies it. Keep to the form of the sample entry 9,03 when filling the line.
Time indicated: 7,18
